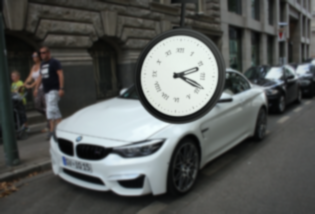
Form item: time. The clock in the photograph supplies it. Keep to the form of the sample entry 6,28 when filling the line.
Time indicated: 2,19
